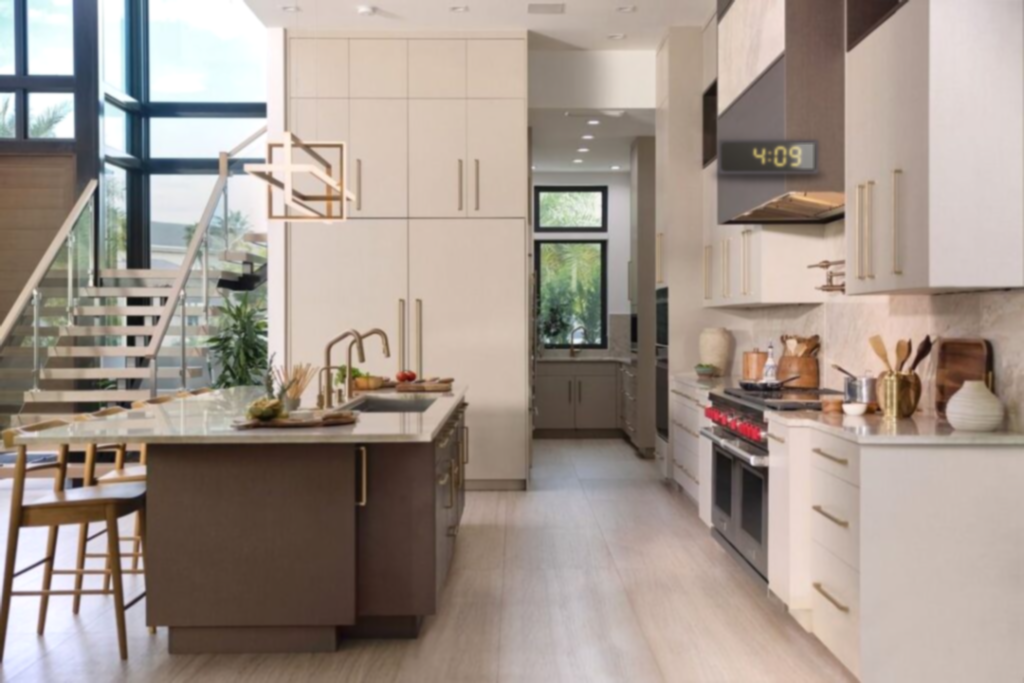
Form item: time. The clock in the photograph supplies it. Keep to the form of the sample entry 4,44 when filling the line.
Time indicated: 4,09
